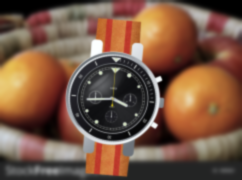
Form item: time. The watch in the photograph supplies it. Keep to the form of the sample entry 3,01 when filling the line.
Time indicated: 3,44
